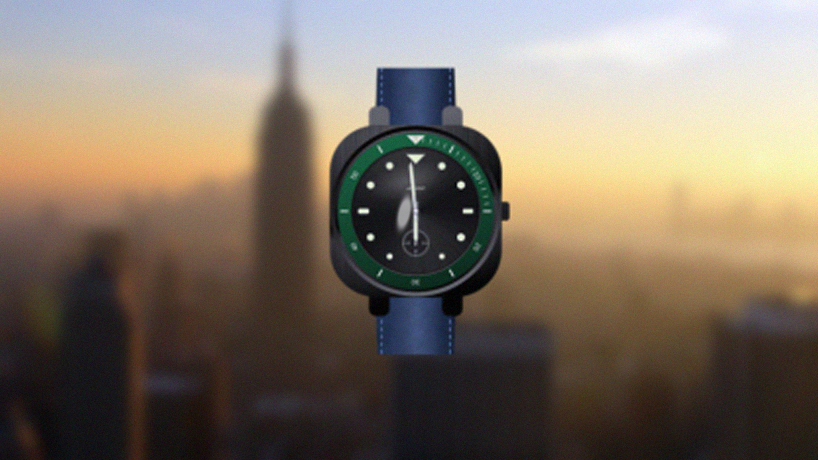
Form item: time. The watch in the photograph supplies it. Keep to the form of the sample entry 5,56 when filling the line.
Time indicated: 5,59
